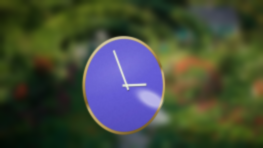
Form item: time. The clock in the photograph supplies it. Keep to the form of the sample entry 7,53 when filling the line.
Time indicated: 2,56
